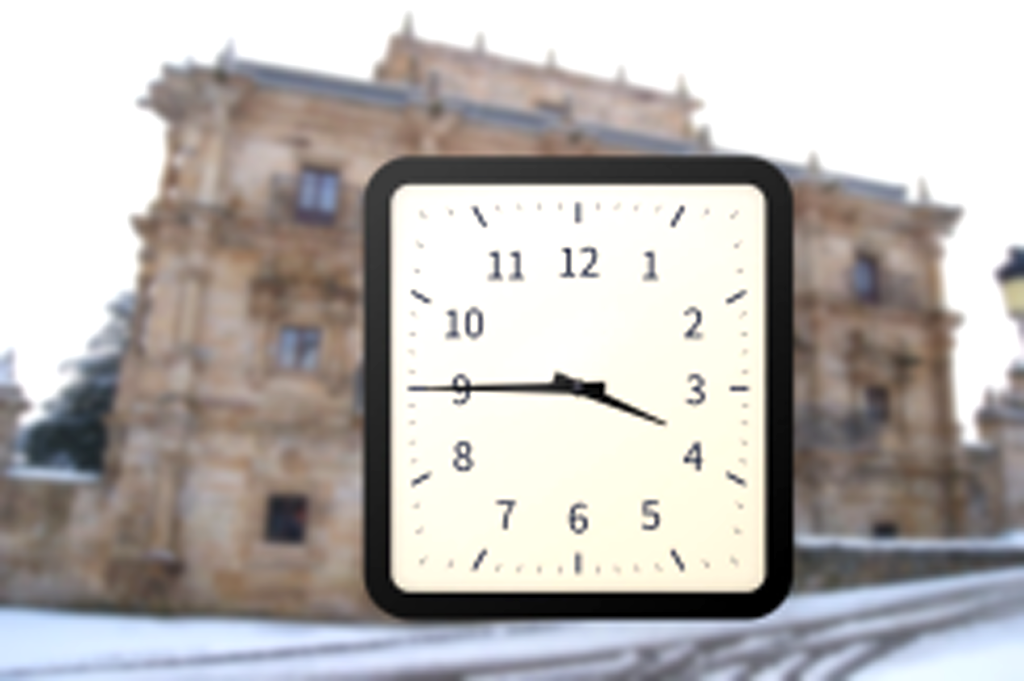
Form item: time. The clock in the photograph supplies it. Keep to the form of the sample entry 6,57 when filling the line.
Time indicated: 3,45
